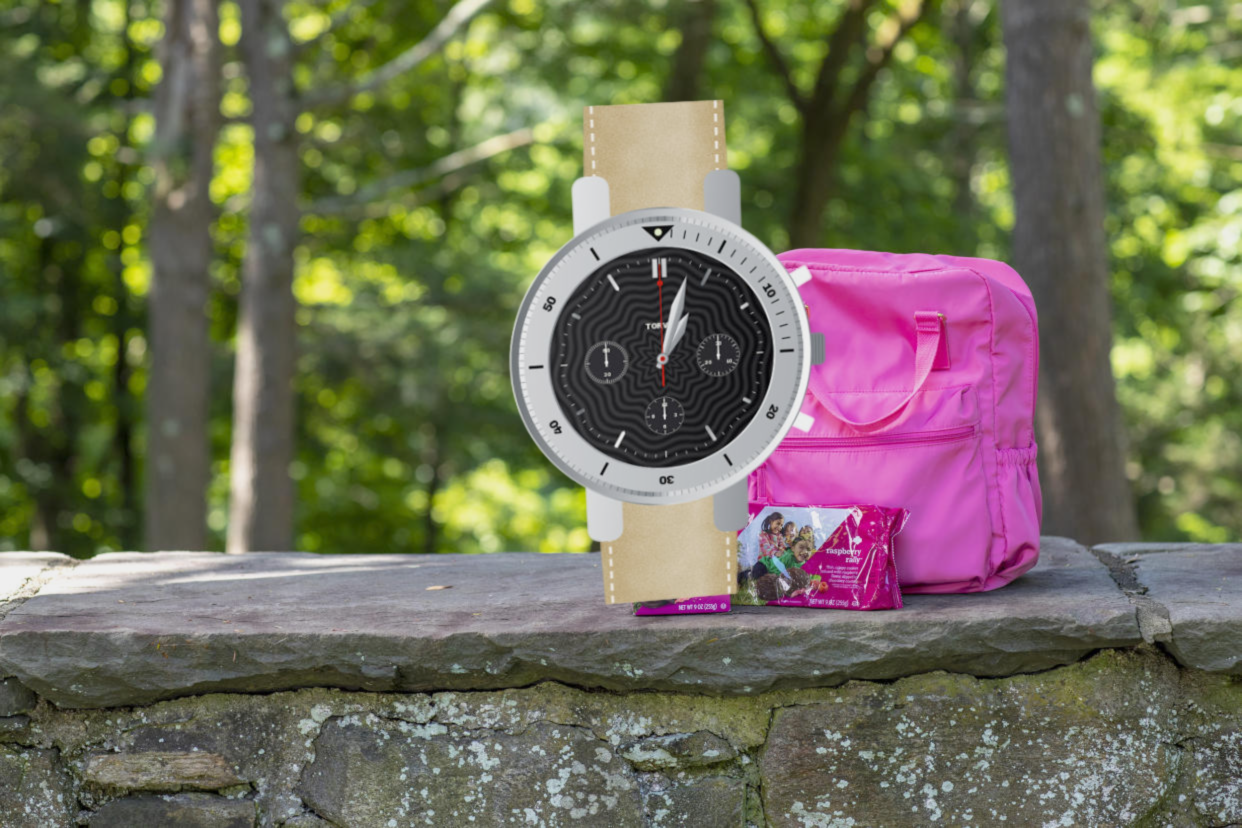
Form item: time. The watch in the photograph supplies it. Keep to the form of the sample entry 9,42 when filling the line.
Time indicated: 1,03
